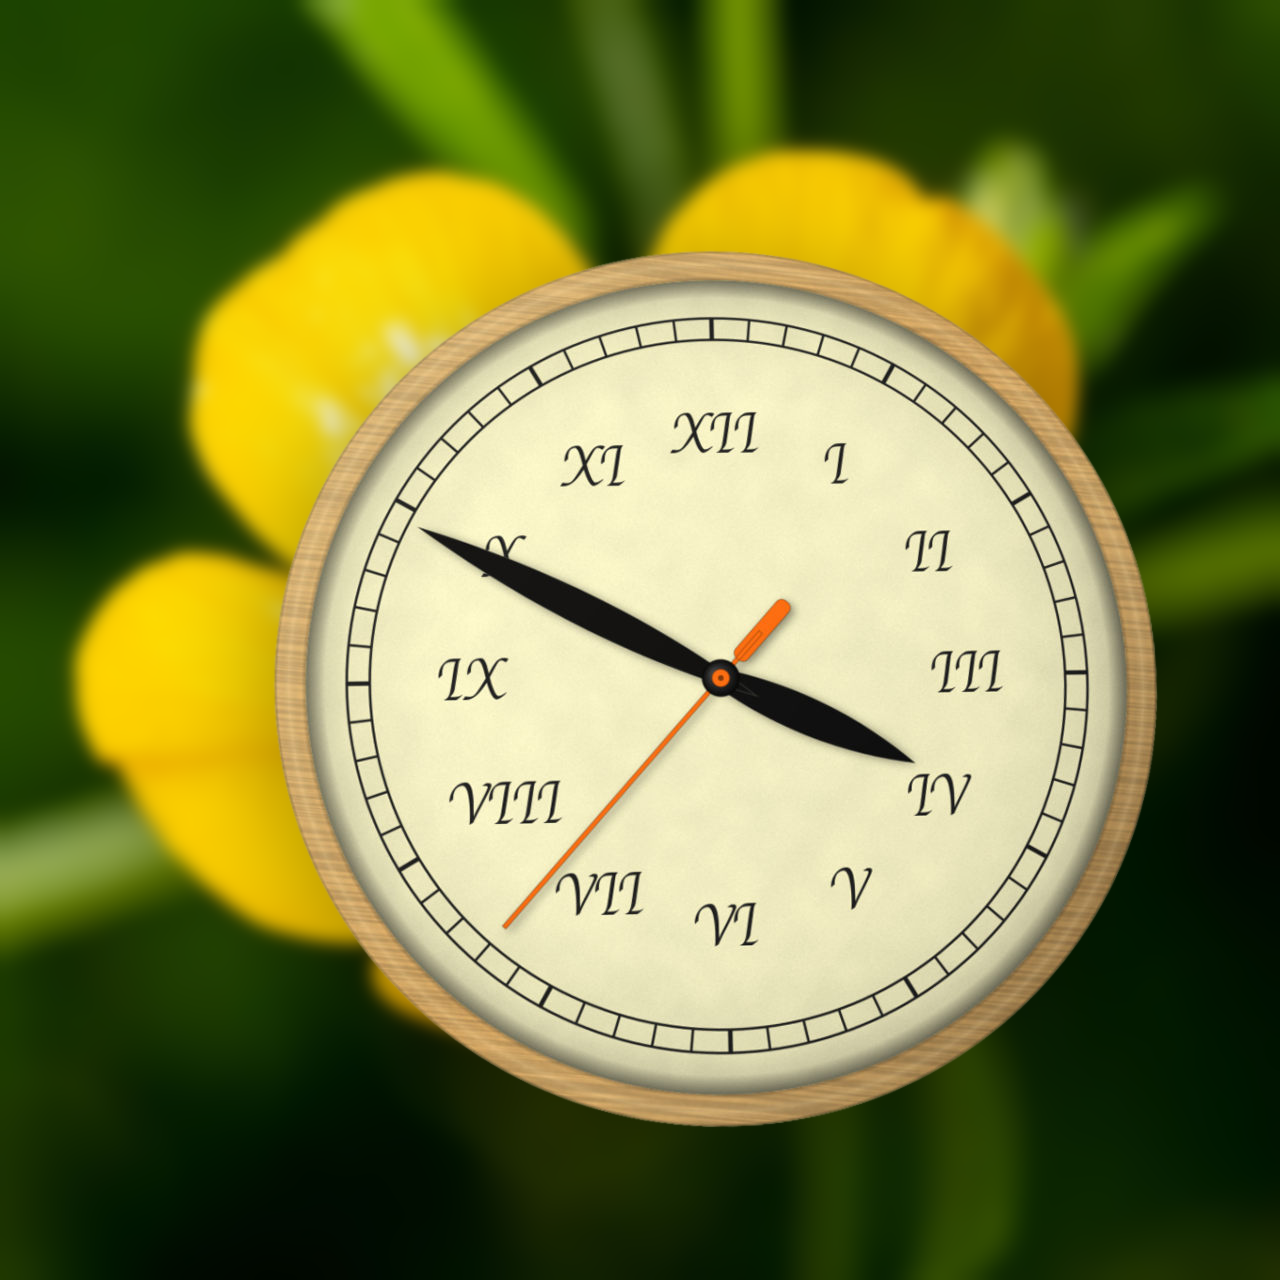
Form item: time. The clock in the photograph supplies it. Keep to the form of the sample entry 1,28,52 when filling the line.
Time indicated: 3,49,37
